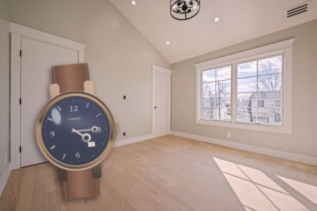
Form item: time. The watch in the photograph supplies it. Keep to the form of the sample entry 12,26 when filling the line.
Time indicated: 4,15
